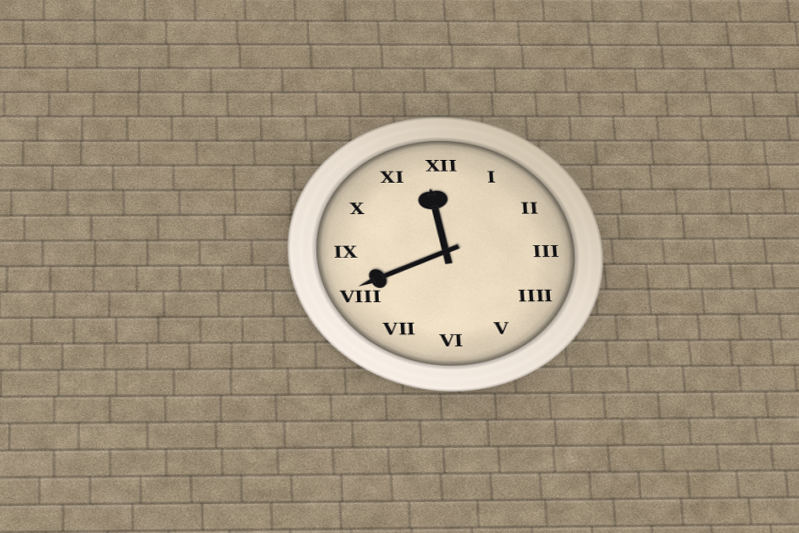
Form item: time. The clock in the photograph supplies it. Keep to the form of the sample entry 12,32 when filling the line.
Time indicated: 11,41
